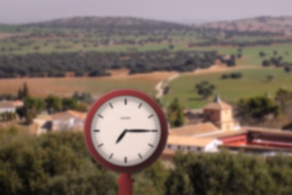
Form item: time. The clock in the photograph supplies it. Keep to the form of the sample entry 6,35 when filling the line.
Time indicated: 7,15
